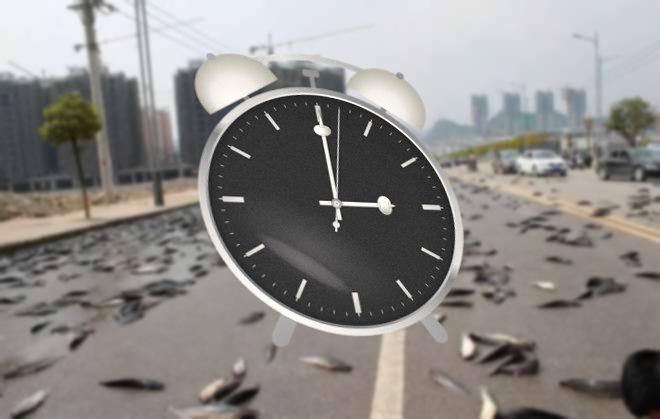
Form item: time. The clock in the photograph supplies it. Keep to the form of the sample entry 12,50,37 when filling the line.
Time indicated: 3,00,02
